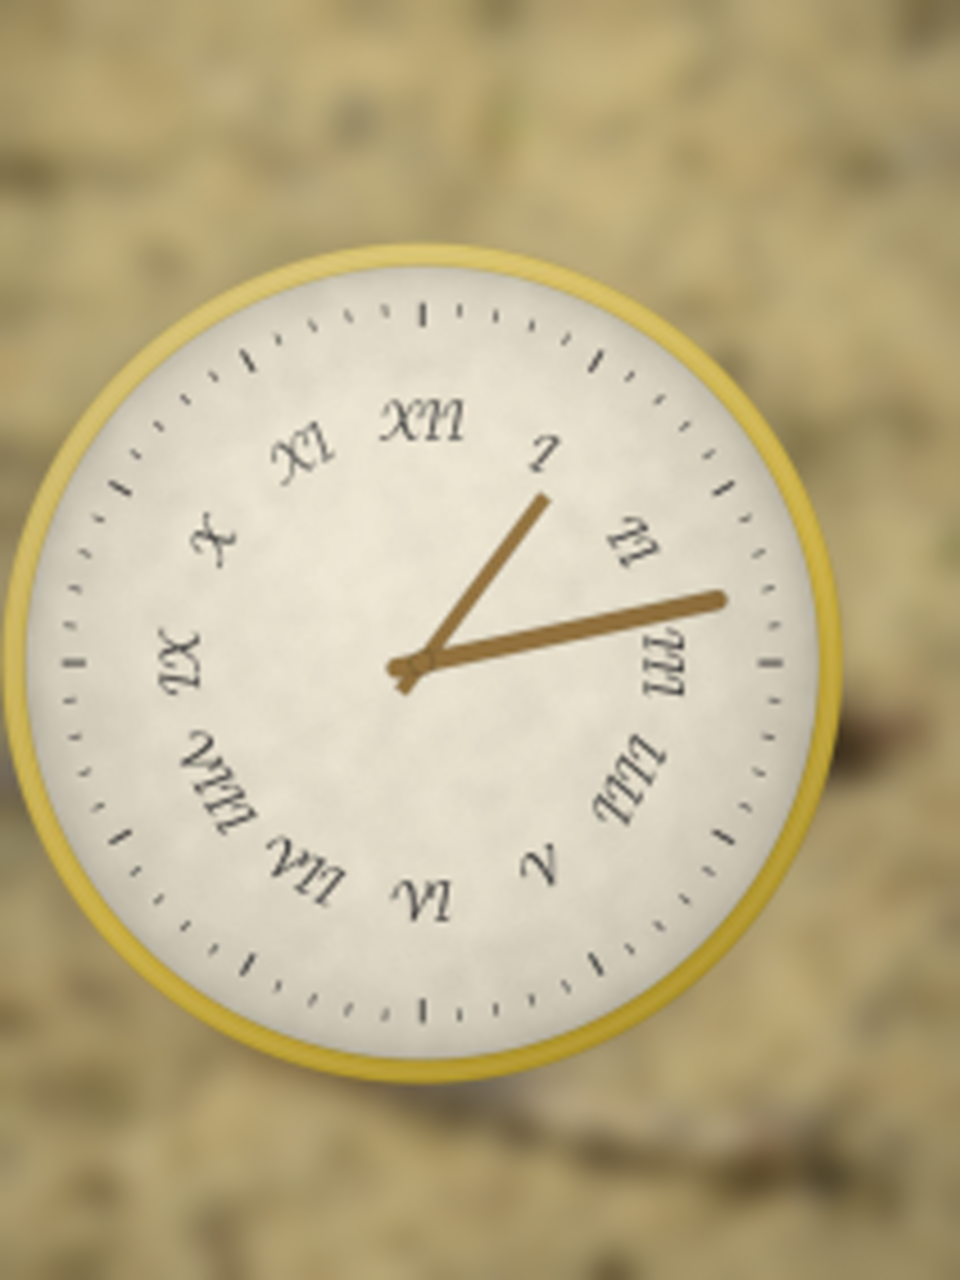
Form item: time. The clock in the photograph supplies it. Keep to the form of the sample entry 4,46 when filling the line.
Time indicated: 1,13
